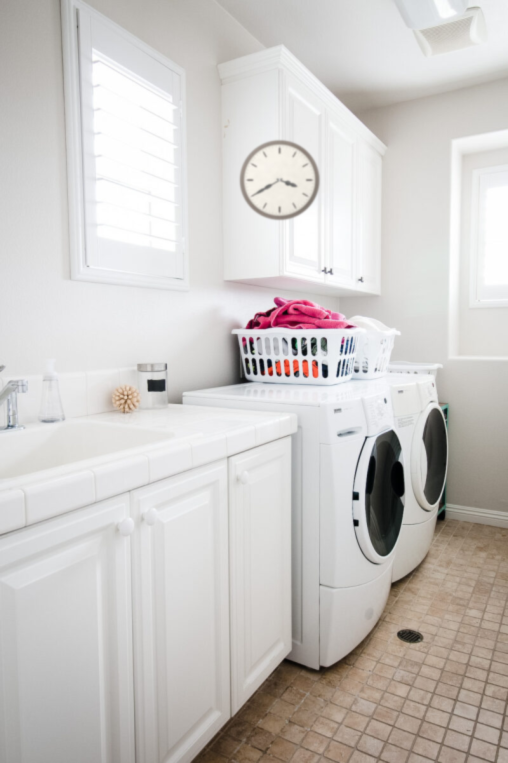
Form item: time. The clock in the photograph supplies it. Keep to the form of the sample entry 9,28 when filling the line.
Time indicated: 3,40
